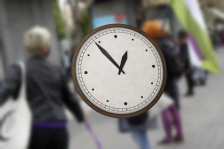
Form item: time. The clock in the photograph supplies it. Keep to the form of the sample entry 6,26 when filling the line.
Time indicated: 12,54
